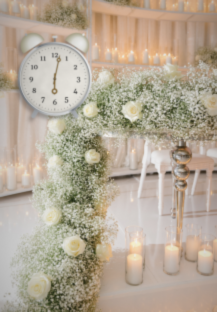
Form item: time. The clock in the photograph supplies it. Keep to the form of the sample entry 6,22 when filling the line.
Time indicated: 6,02
